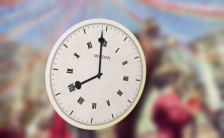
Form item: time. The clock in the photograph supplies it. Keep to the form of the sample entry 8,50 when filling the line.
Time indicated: 7,59
